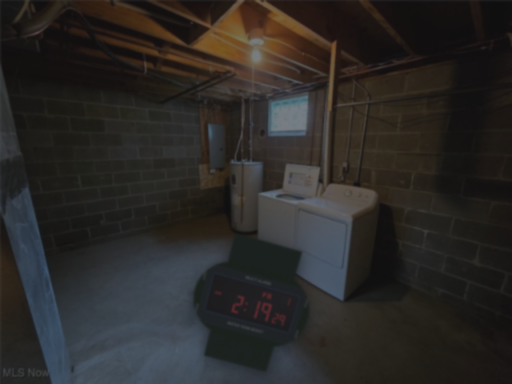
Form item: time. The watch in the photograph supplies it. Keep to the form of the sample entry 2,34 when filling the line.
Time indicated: 2,19
